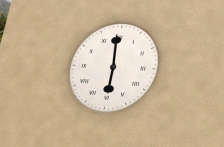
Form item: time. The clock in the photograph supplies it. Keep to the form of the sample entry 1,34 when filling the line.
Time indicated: 5,59
